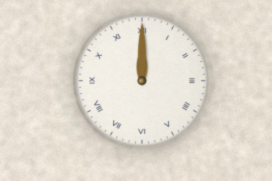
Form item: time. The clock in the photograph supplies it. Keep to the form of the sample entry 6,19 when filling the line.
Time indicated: 12,00
